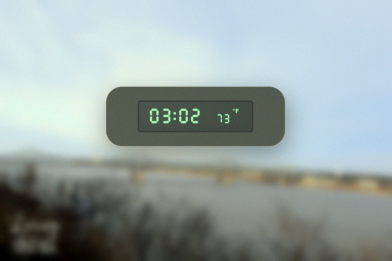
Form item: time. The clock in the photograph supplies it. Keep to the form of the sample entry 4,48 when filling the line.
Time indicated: 3,02
